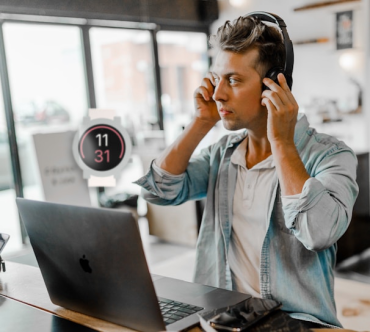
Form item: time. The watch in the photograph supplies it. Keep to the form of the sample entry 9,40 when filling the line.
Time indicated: 11,31
